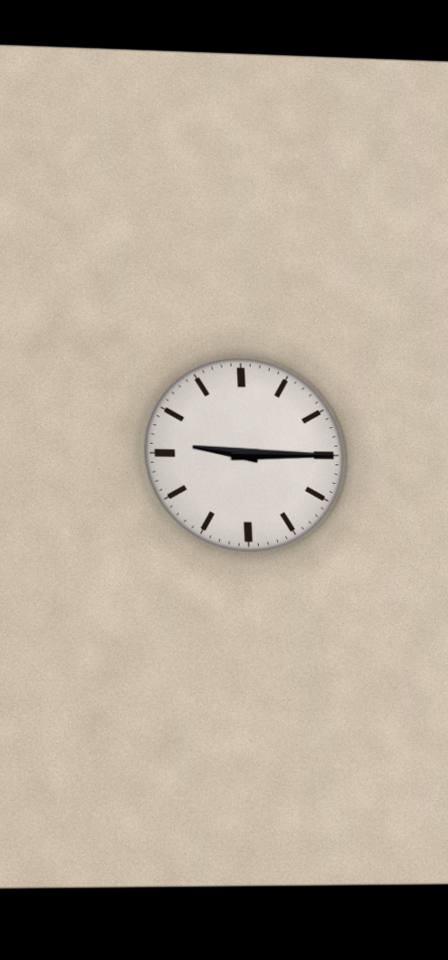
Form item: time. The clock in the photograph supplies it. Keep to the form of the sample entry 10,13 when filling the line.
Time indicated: 9,15
